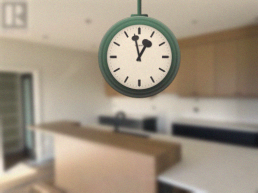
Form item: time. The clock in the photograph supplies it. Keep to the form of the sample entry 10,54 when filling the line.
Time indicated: 12,58
